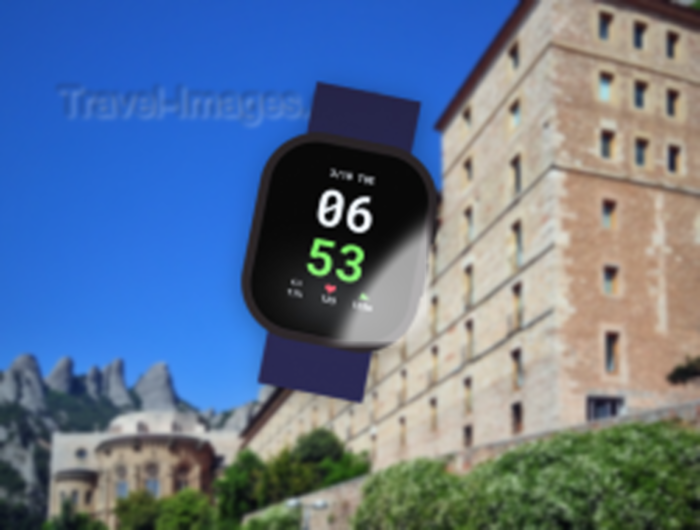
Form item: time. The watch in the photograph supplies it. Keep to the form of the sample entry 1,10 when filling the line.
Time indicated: 6,53
